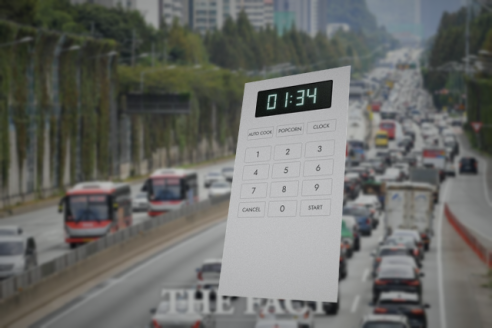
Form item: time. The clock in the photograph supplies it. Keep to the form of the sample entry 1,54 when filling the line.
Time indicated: 1,34
